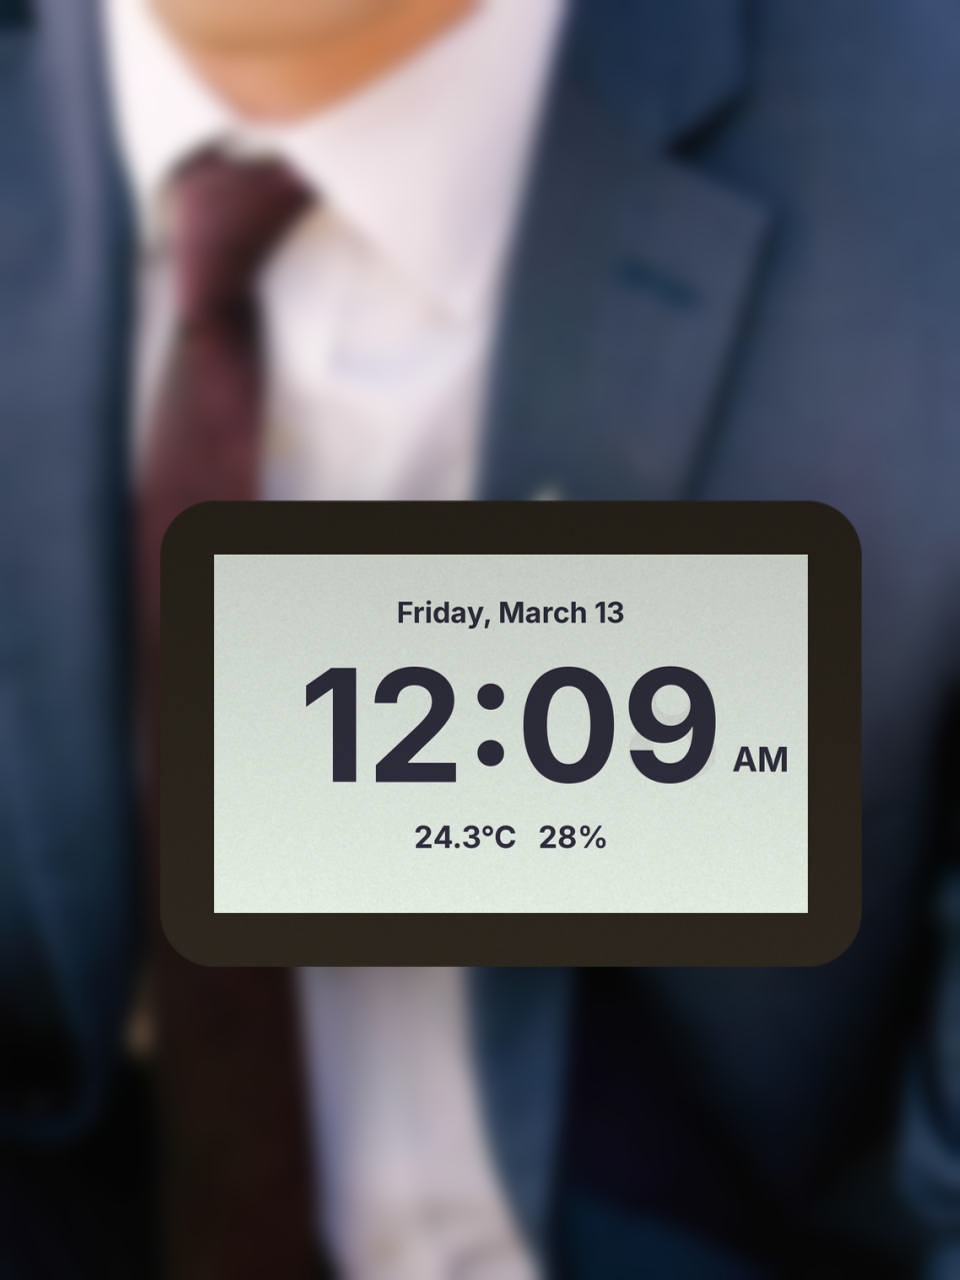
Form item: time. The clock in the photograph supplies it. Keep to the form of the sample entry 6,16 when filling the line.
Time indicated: 12,09
